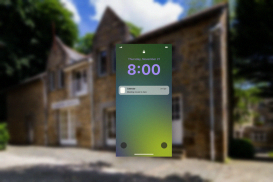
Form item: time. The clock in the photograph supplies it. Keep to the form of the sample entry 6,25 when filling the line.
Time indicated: 8,00
